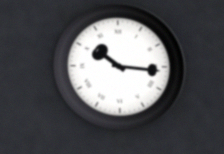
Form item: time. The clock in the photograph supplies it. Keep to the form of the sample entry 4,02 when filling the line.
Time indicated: 10,16
